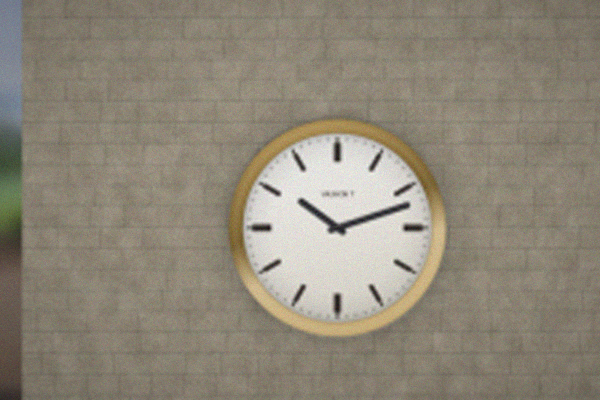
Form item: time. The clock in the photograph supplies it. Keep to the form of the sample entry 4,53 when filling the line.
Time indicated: 10,12
